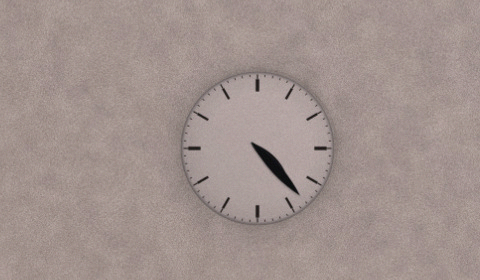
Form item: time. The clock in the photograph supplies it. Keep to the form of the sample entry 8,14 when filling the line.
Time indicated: 4,23
